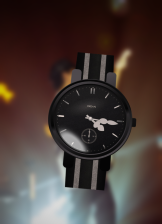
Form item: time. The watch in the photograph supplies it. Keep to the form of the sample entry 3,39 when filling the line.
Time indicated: 4,16
